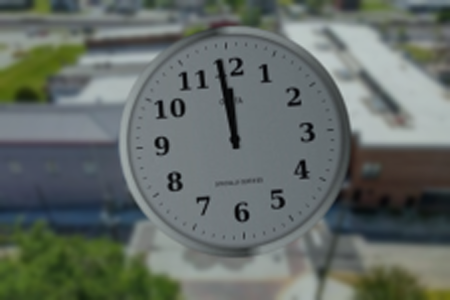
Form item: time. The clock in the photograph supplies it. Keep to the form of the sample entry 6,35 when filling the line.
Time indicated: 11,59
